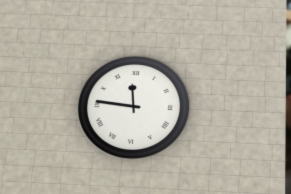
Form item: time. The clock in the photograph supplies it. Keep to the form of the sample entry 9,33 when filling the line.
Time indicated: 11,46
